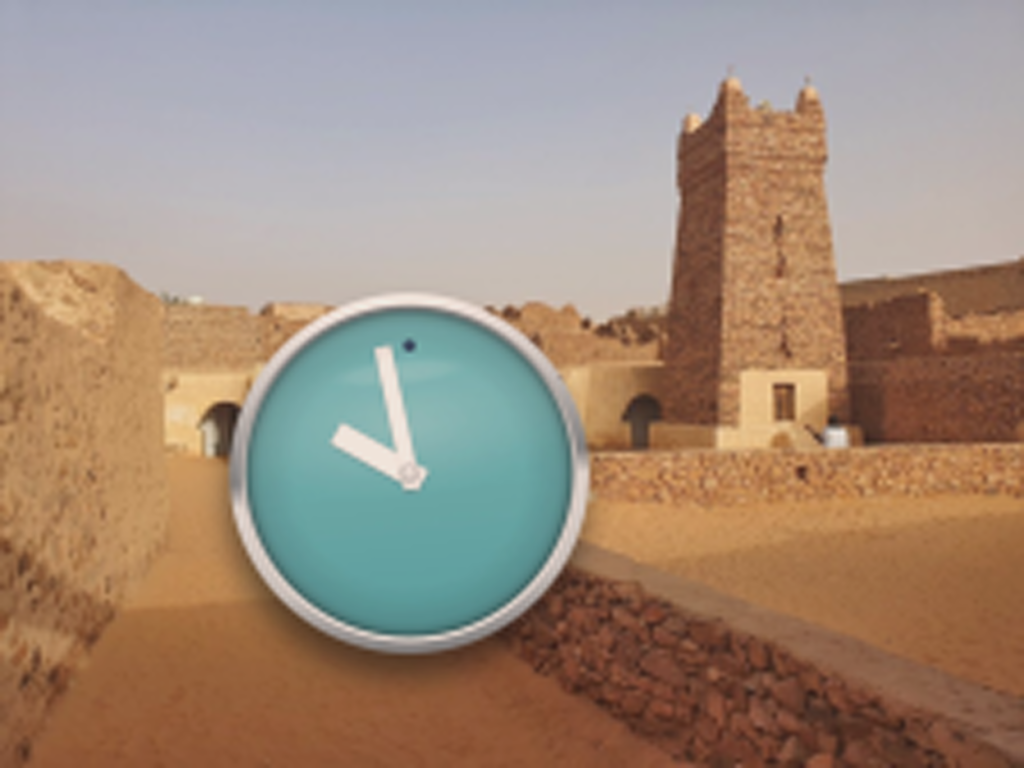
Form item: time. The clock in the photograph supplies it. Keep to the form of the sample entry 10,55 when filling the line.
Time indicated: 9,58
